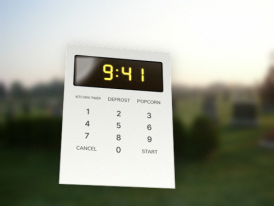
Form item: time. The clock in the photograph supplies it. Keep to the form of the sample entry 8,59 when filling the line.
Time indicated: 9,41
